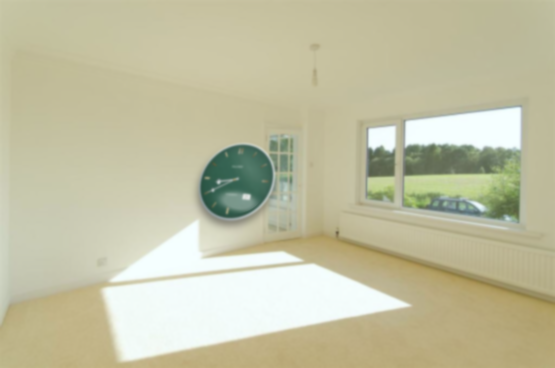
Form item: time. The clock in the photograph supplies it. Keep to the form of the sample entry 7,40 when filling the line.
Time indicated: 8,40
